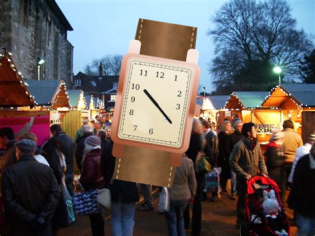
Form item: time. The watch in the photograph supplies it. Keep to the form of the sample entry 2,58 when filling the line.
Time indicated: 10,22
